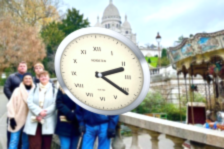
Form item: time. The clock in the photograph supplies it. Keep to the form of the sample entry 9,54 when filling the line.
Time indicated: 2,21
